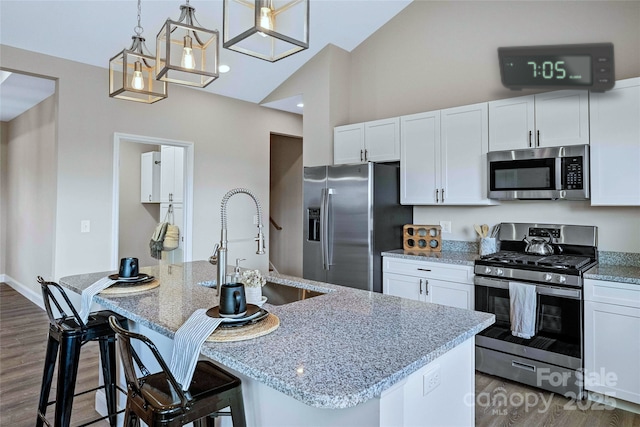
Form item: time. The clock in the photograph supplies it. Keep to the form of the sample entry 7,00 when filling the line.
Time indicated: 7,05
